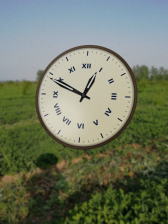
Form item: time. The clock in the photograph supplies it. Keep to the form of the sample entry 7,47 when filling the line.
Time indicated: 12,49
